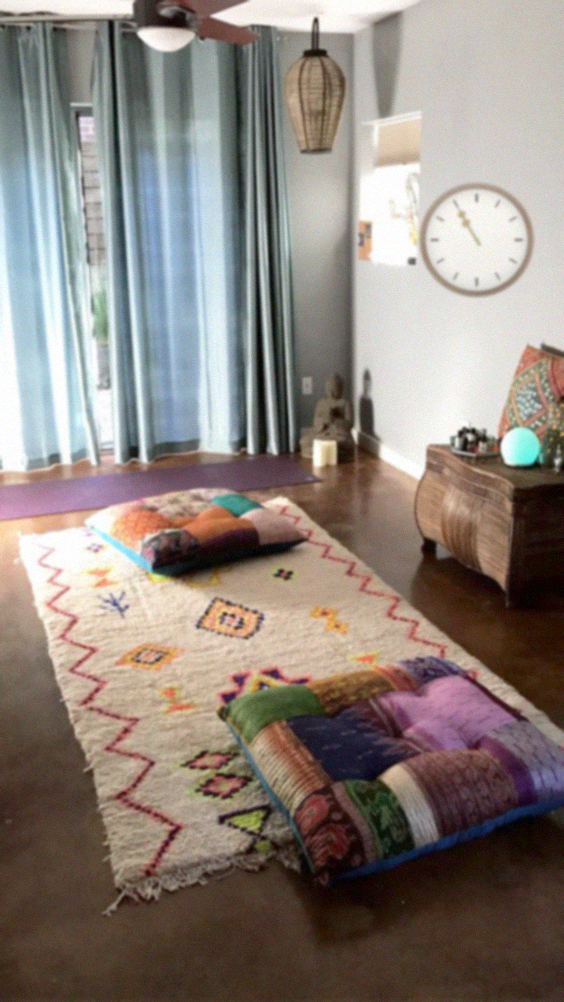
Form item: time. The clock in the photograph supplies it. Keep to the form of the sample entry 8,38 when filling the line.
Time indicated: 10,55
